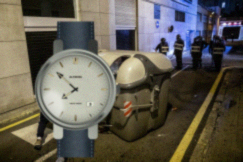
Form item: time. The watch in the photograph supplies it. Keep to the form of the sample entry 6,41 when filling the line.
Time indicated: 7,52
